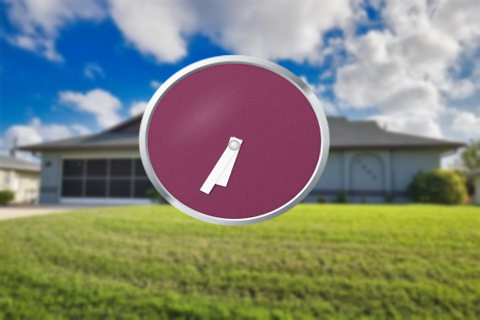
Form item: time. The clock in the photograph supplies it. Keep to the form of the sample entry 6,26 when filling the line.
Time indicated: 6,35
